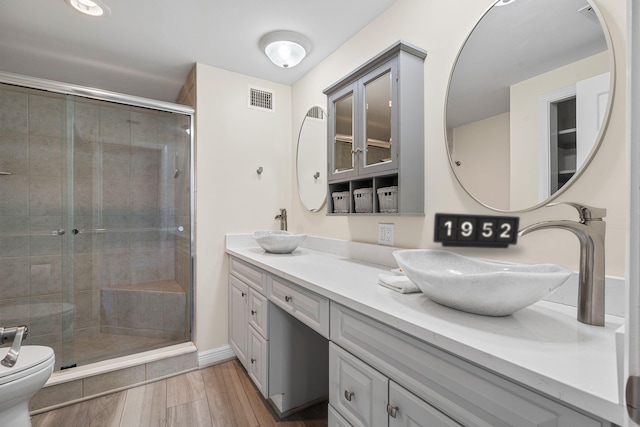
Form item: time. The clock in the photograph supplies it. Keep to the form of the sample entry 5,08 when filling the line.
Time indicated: 19,52
